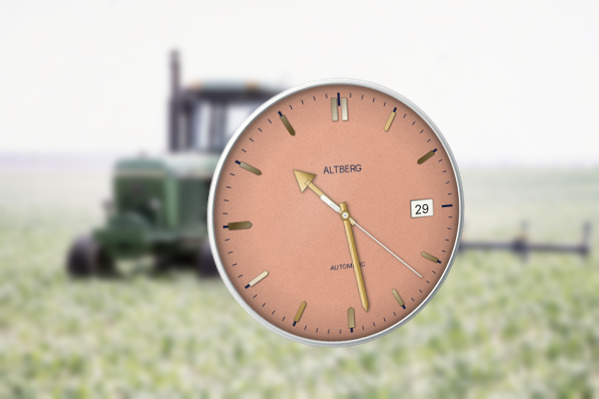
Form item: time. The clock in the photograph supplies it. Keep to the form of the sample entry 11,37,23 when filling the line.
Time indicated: 10,28,22
